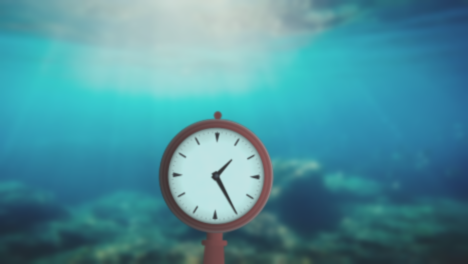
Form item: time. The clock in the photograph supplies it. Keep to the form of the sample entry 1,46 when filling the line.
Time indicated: 1,25
